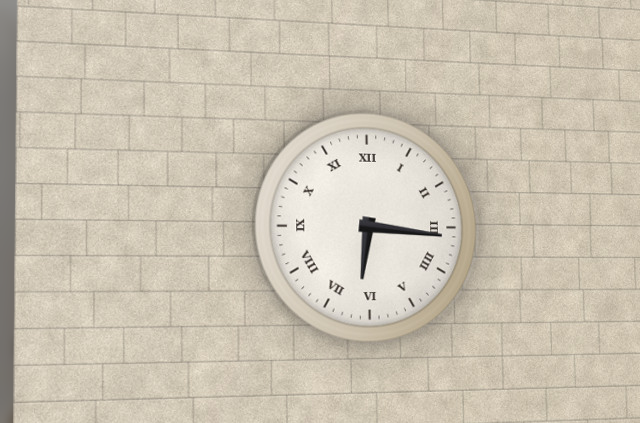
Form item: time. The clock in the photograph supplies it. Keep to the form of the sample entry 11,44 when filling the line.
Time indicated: 6,16
